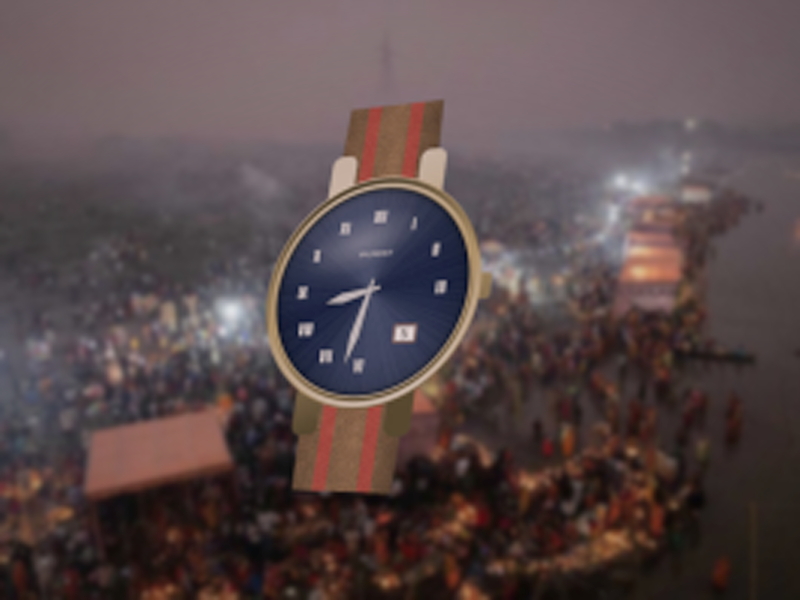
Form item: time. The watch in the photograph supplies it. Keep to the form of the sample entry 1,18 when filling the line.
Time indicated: 8,32
